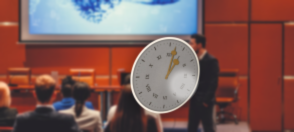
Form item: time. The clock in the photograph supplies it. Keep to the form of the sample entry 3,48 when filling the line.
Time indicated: 1,02
